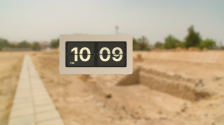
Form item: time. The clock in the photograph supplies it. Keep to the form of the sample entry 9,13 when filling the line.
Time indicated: 10,09
